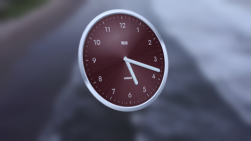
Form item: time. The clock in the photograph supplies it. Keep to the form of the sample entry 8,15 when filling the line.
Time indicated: 5,18
